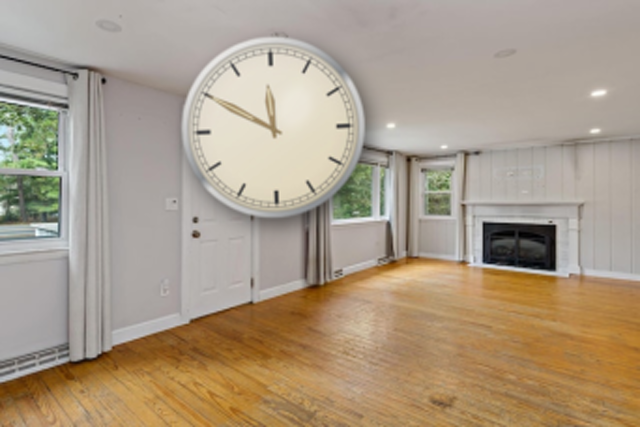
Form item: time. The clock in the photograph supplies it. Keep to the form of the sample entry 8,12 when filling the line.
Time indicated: 11,50
